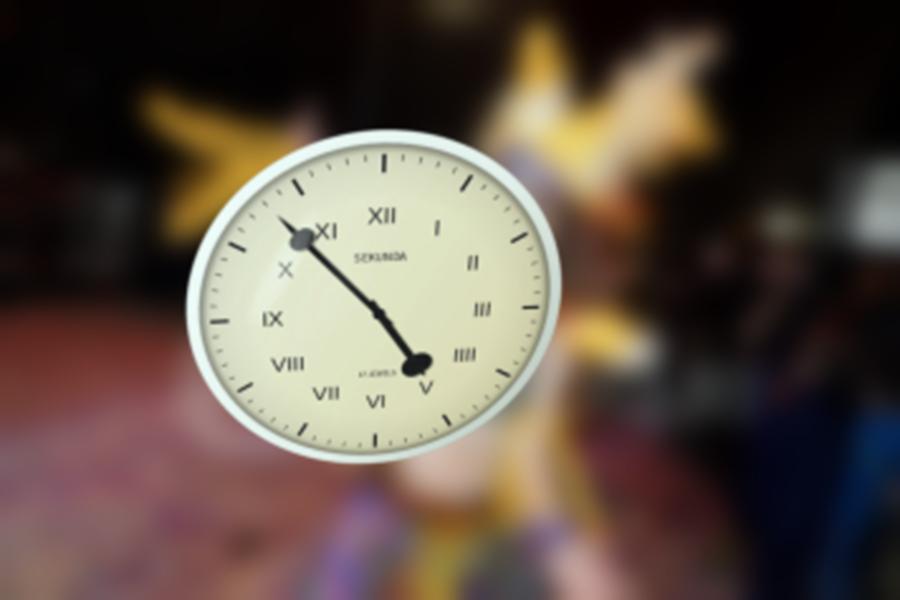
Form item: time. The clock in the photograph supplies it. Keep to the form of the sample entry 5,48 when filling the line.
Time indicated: 4,53
